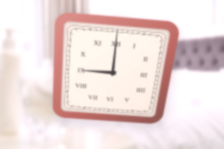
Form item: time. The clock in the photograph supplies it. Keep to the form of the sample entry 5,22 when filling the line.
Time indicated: 9,00
